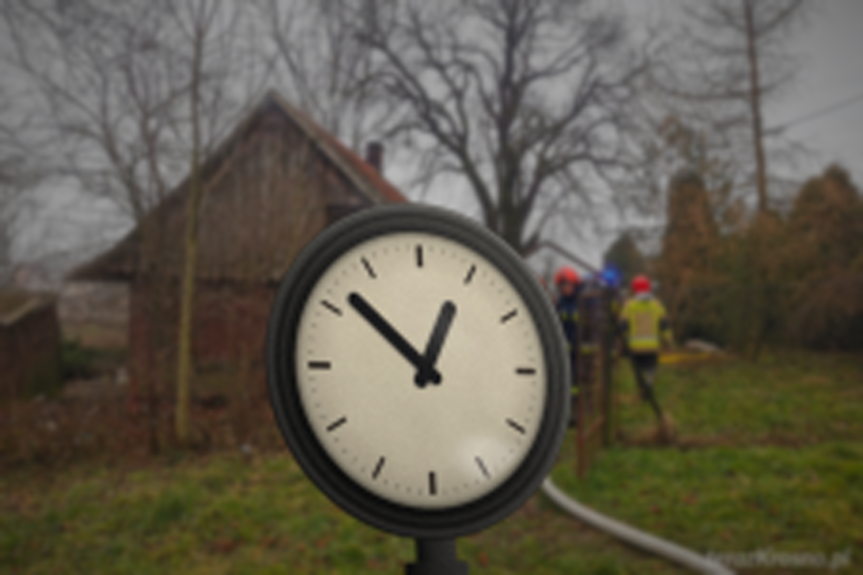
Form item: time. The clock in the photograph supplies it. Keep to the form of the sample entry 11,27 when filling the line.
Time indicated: 12,52
